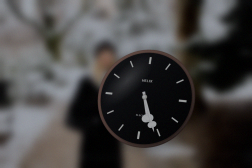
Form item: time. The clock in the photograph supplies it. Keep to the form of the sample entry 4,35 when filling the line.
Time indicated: 5,26
